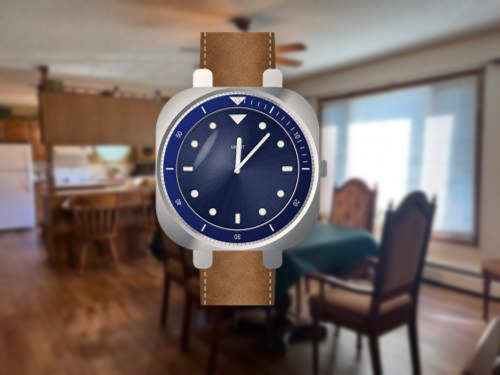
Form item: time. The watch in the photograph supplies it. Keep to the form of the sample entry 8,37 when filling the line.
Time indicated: 12,07
